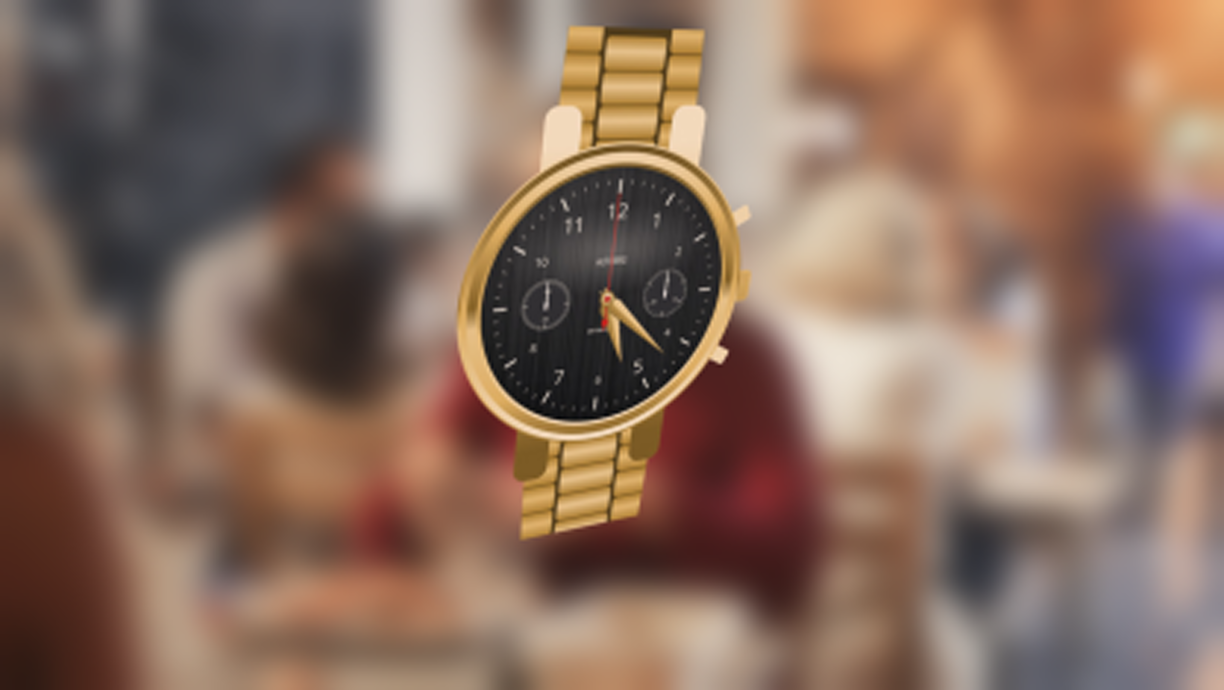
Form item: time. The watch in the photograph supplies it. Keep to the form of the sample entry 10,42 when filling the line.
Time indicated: 5,22
